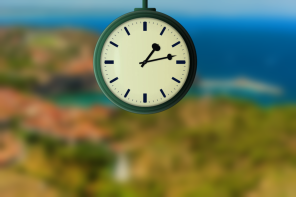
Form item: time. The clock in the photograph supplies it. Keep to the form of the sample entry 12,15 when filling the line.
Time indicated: 1,13
